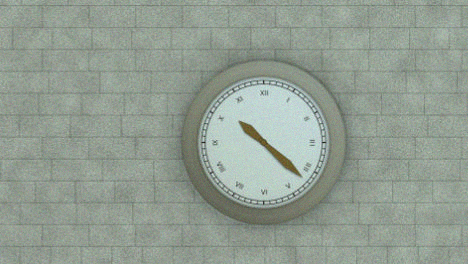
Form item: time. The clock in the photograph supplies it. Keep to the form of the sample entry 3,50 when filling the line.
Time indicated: 10,22
